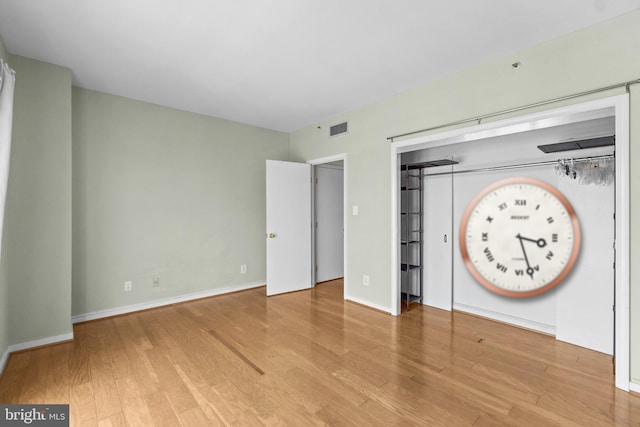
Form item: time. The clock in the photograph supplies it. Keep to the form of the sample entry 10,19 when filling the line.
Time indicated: 3,27
